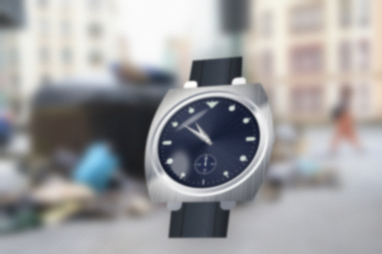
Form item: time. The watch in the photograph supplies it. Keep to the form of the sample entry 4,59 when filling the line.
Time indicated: 10,51
